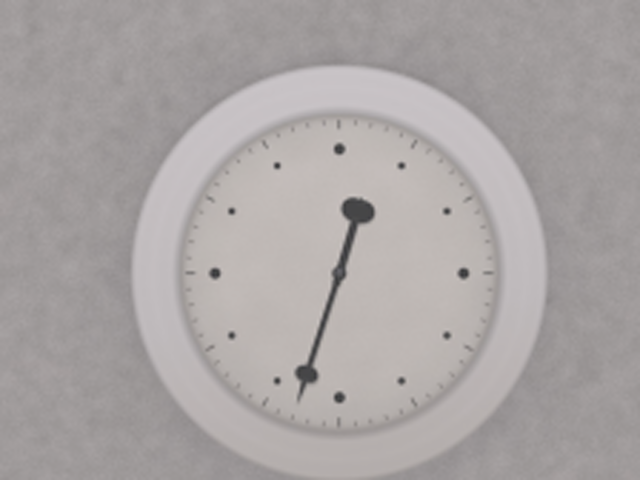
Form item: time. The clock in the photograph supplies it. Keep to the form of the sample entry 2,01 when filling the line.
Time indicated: 12,33
